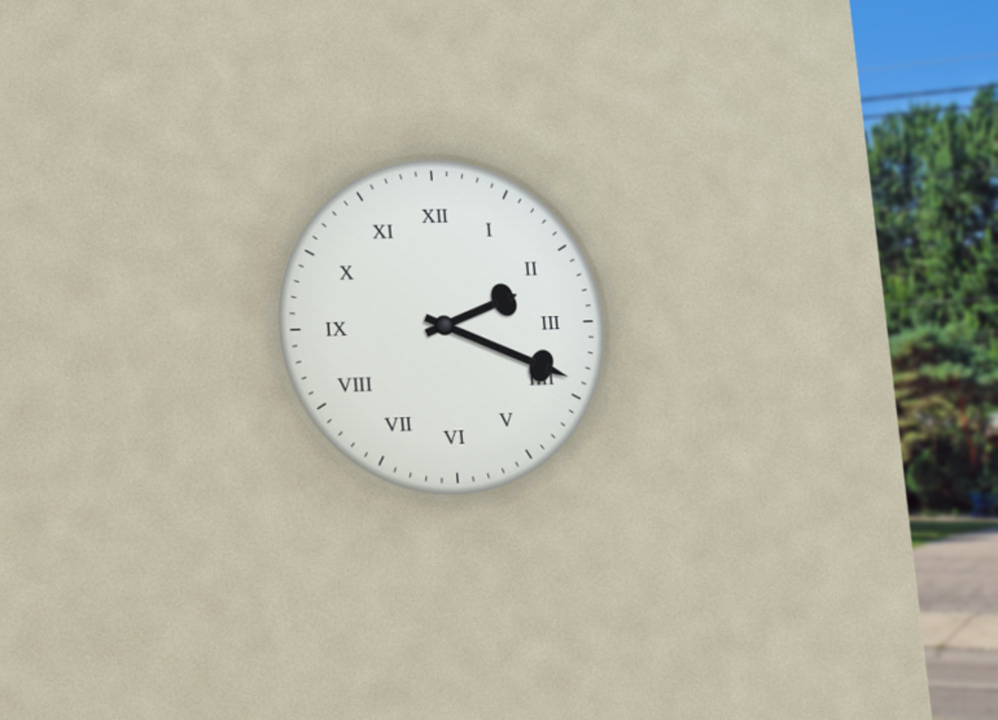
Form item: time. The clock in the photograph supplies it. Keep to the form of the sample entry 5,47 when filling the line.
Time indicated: 2,19
